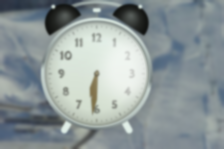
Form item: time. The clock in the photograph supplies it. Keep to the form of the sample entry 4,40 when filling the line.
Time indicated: 6,31
